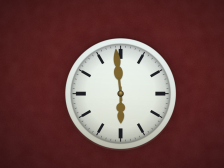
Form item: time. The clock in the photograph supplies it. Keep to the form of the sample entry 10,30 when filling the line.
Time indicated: 5,59
